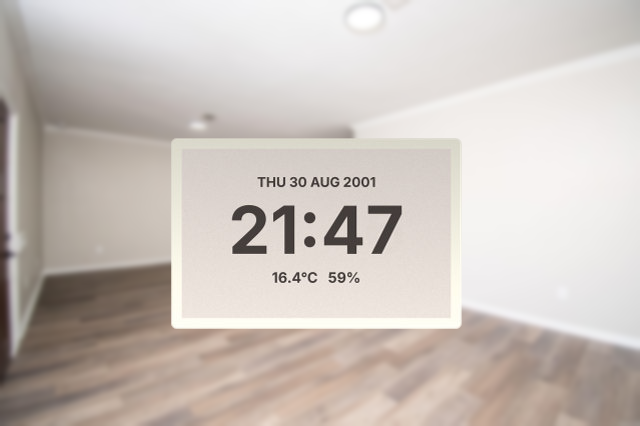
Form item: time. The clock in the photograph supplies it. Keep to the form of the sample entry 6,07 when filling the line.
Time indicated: 21,47
